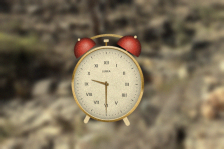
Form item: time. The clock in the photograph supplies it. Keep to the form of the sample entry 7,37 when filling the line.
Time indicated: 9,30
